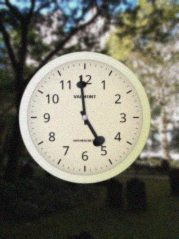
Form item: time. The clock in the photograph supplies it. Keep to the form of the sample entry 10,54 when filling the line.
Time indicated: 4,59
